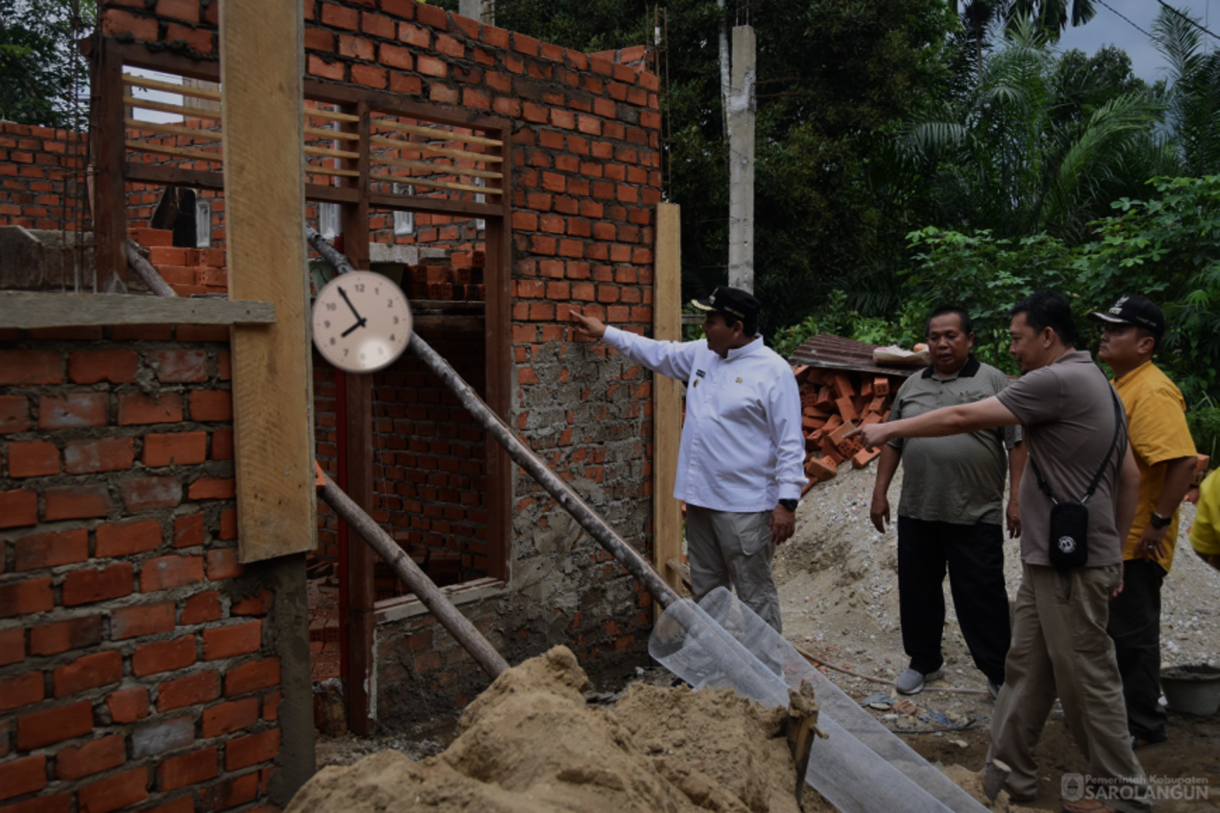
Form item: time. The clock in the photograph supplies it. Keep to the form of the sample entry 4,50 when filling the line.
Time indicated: 7,55
